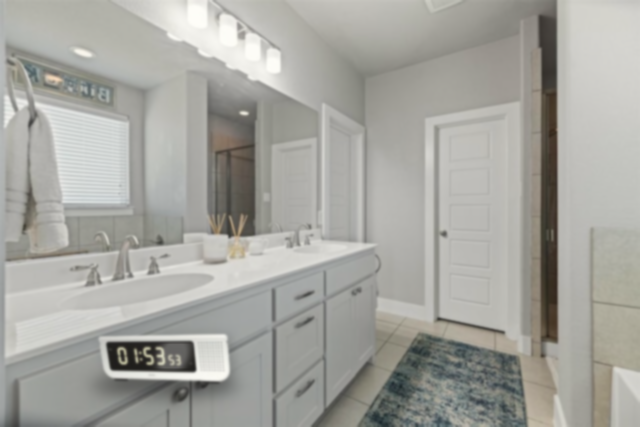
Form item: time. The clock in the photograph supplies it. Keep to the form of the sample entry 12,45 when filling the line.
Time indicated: 1,53
